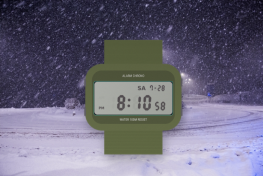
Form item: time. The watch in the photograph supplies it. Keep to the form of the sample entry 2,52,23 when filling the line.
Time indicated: 8,10,58
